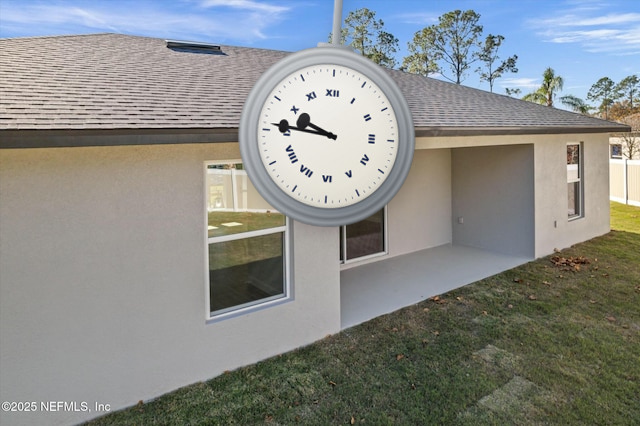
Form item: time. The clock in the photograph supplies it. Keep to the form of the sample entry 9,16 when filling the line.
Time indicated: 9,46
